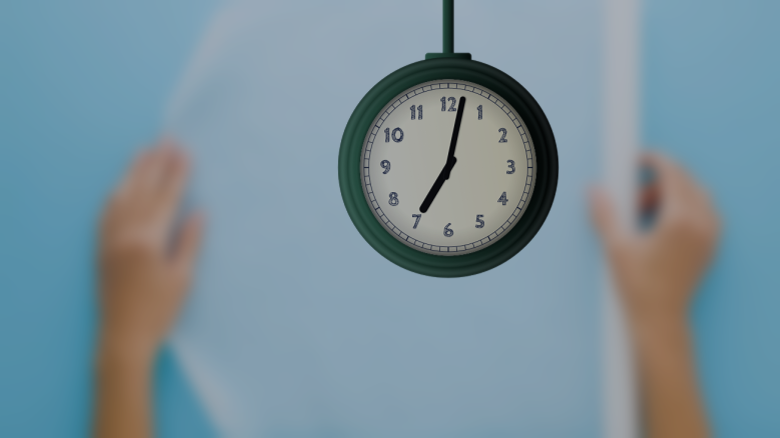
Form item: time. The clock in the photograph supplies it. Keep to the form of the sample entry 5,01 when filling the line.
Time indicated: 7,02
